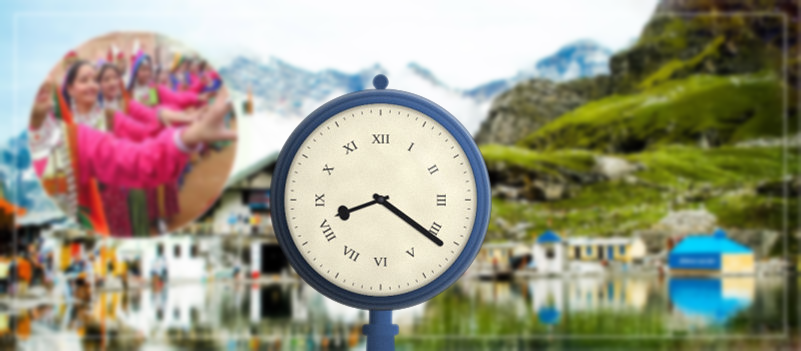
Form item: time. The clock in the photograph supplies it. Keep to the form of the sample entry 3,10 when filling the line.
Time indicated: 8,21
